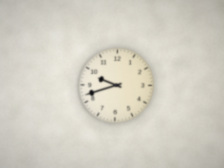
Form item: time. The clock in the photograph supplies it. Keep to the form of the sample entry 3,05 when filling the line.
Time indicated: 9,42
